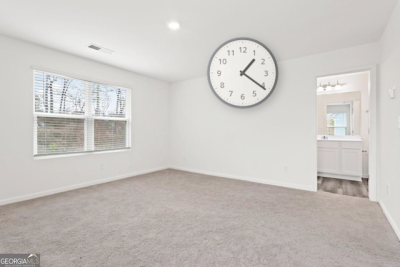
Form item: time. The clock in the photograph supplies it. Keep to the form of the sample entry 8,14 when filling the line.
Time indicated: 1,21
